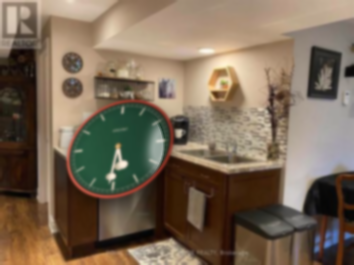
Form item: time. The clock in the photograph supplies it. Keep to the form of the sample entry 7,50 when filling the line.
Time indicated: 5,31
